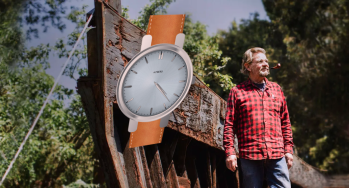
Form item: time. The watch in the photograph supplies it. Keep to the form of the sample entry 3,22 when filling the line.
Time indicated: 4,23
